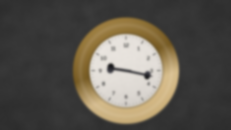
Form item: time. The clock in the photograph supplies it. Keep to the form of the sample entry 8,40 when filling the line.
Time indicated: 9,17
